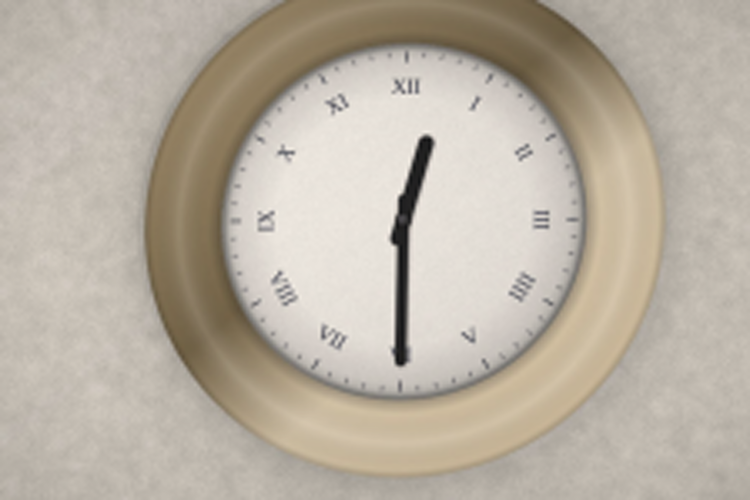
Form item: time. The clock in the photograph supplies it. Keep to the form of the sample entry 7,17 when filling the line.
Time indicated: 12,30
